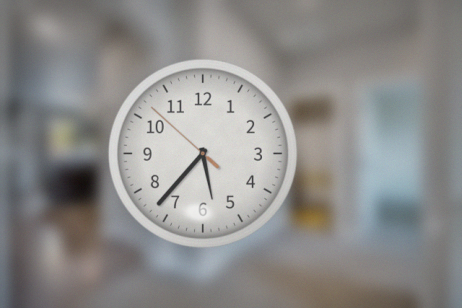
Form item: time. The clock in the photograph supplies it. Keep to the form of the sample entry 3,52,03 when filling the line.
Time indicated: 5,36,52
